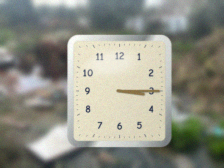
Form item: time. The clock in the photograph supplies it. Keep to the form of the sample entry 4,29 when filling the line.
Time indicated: 3,15
